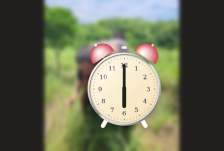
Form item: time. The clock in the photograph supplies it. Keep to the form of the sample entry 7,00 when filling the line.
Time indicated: 6,00
